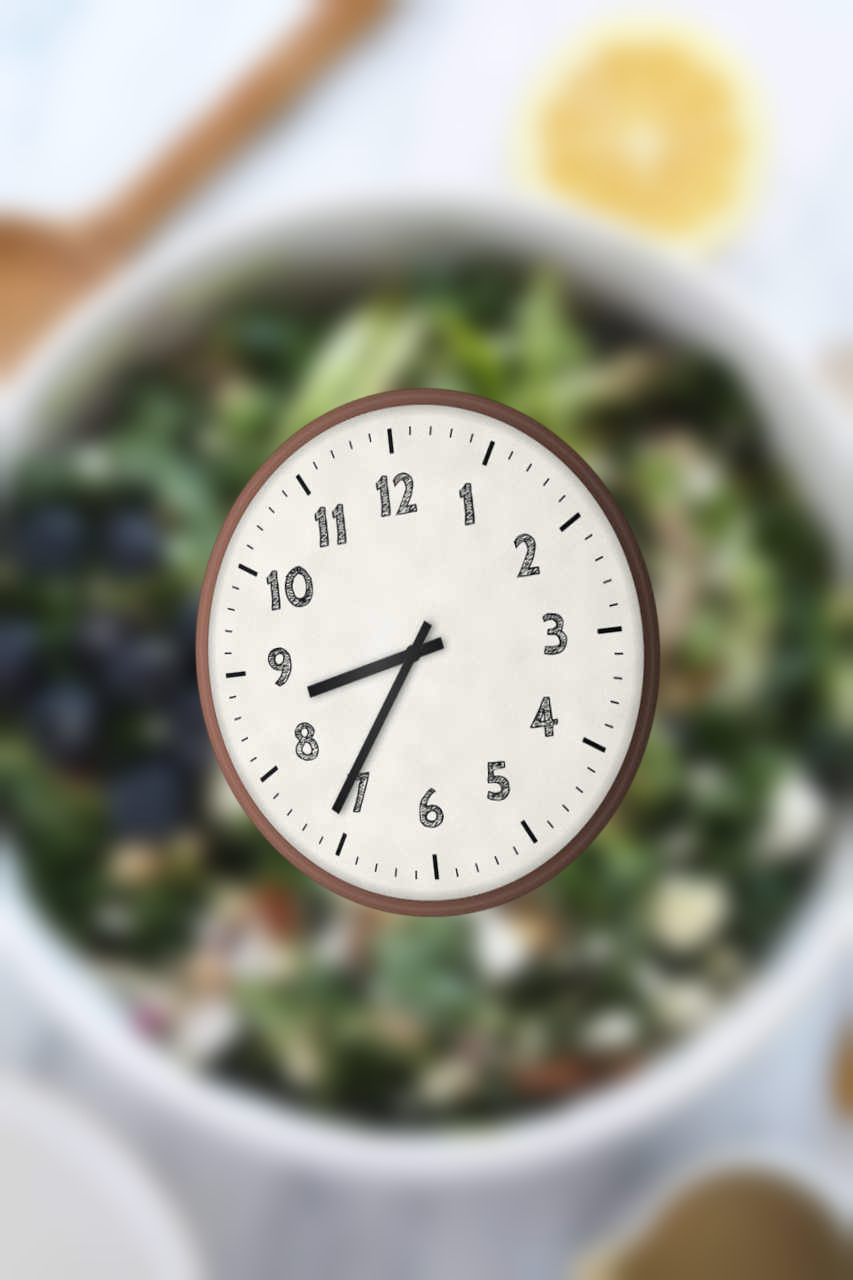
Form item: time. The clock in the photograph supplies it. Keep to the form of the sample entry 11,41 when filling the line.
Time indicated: 8,36
